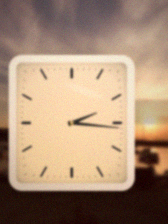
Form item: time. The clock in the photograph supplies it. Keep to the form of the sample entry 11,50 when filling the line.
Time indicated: 2,16
